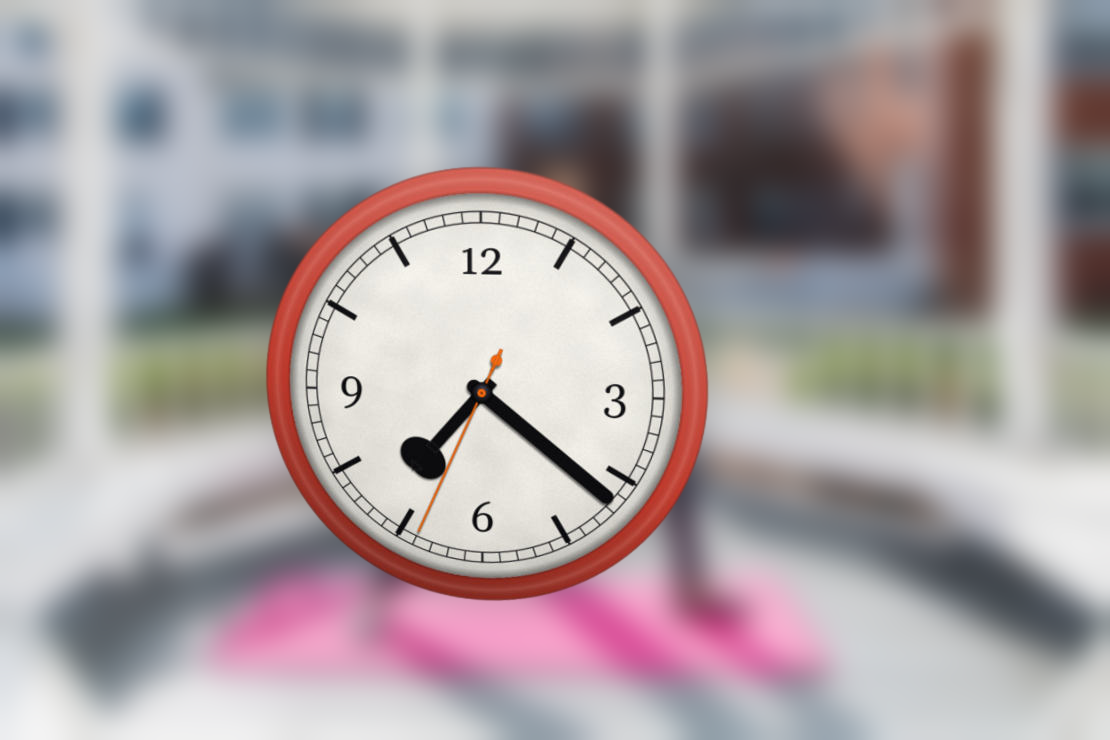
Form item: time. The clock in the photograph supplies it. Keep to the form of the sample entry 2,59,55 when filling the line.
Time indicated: 7,21,34
